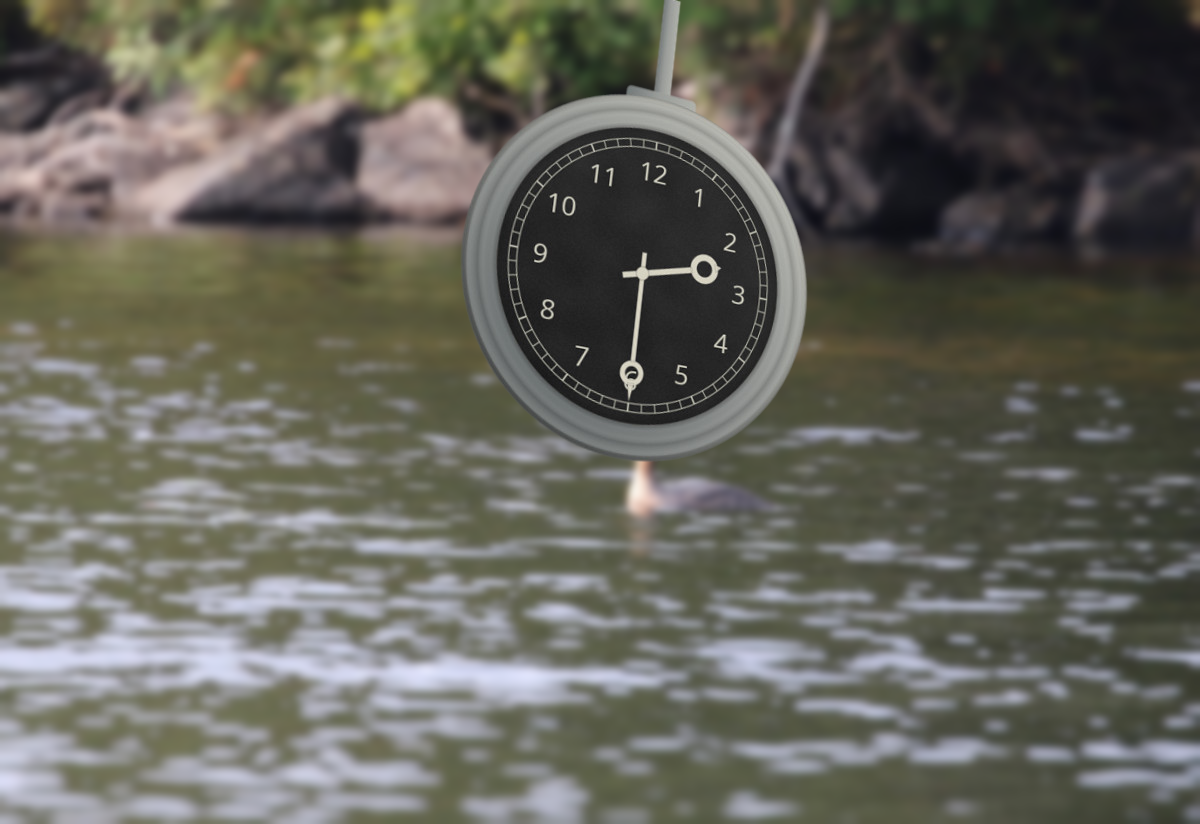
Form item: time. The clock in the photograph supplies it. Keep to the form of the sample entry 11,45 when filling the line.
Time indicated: 2,30
